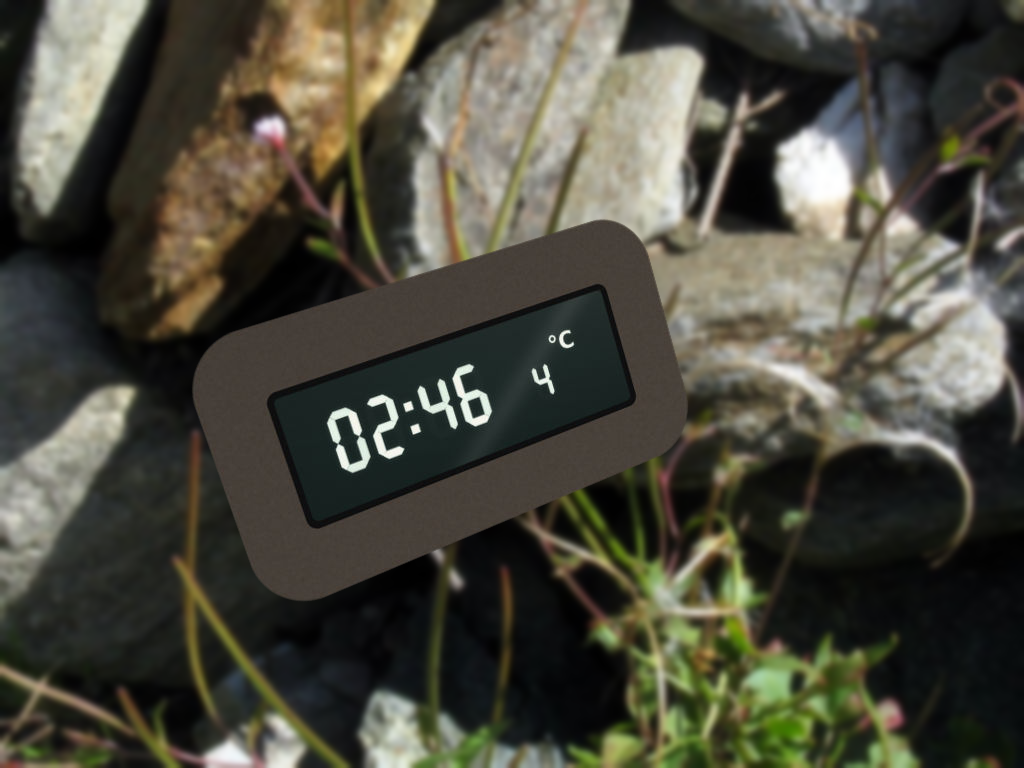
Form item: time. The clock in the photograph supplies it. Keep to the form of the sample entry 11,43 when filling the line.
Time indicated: 2,46
